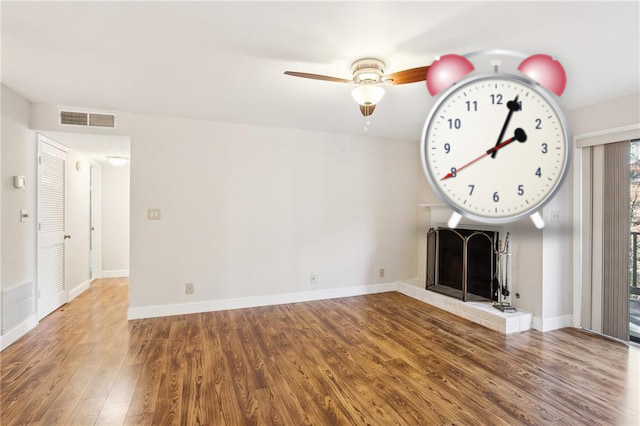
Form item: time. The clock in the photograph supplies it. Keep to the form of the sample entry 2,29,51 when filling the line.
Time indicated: 2,03,40
